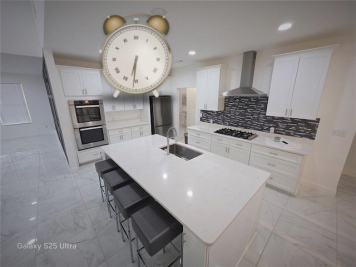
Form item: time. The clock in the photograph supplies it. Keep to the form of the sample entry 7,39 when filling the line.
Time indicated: 6,31
